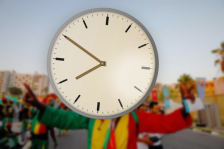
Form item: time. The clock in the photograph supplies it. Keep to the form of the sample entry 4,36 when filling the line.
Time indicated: 7,50
